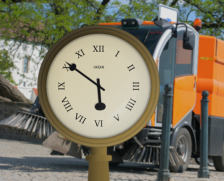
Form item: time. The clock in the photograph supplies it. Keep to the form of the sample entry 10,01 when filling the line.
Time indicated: 5,51
